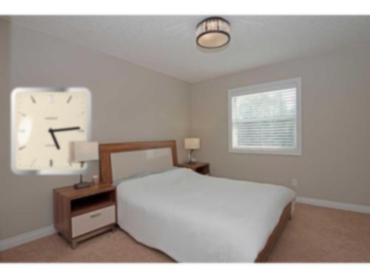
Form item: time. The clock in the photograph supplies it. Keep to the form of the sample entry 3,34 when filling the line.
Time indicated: 5,14
